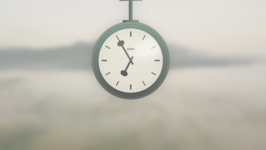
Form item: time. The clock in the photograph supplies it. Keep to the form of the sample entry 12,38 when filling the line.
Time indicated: 6,55
